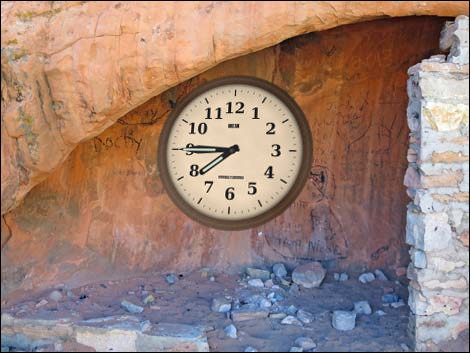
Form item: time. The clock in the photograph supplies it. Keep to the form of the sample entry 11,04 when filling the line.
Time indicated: 7,45
